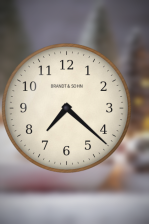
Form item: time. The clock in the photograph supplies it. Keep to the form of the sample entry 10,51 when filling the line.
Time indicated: 7,22
